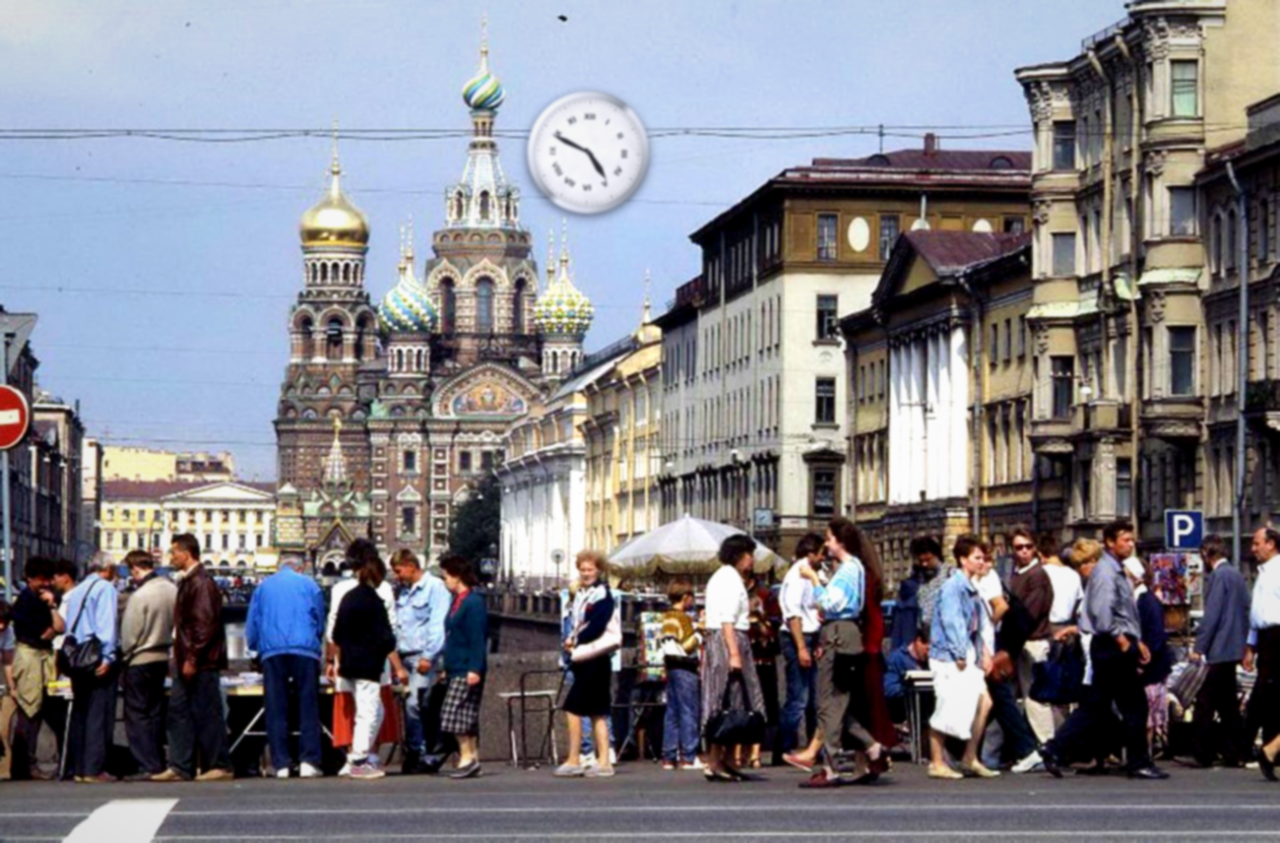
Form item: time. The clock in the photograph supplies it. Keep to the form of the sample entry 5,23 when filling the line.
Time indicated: 4,49
